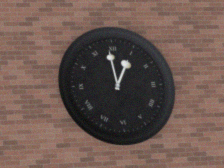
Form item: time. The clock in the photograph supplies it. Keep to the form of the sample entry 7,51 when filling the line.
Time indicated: 12,59
